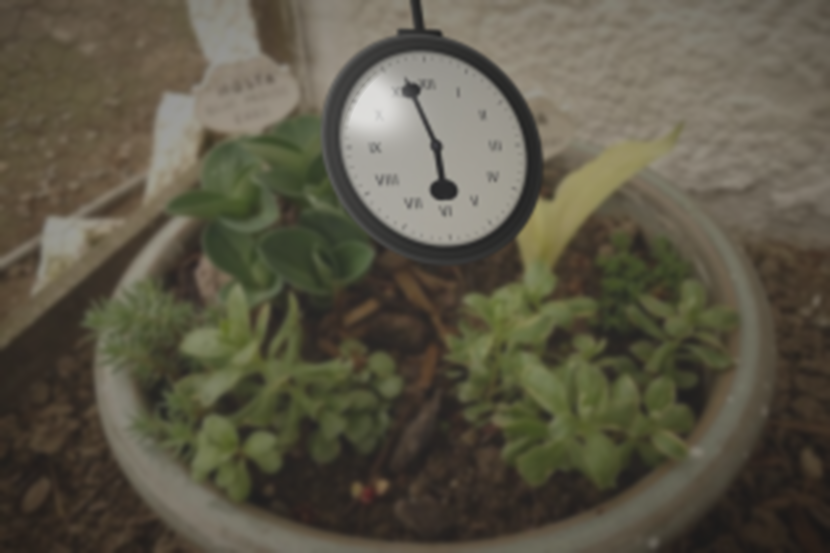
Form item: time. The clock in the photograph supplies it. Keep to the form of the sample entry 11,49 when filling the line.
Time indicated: 5,57
